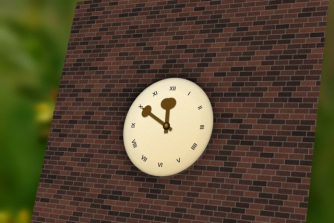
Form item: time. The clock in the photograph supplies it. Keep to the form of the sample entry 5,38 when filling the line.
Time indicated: 11,50
